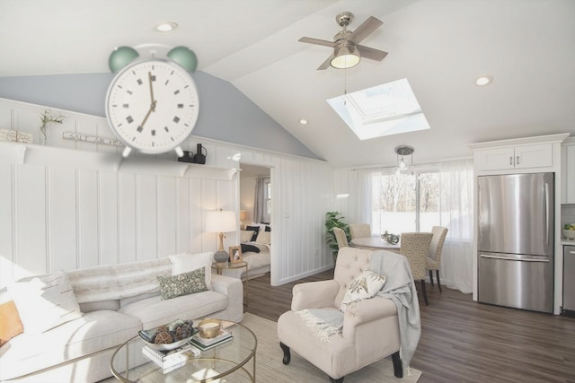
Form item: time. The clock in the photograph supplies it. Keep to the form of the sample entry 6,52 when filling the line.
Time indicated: 6,59
